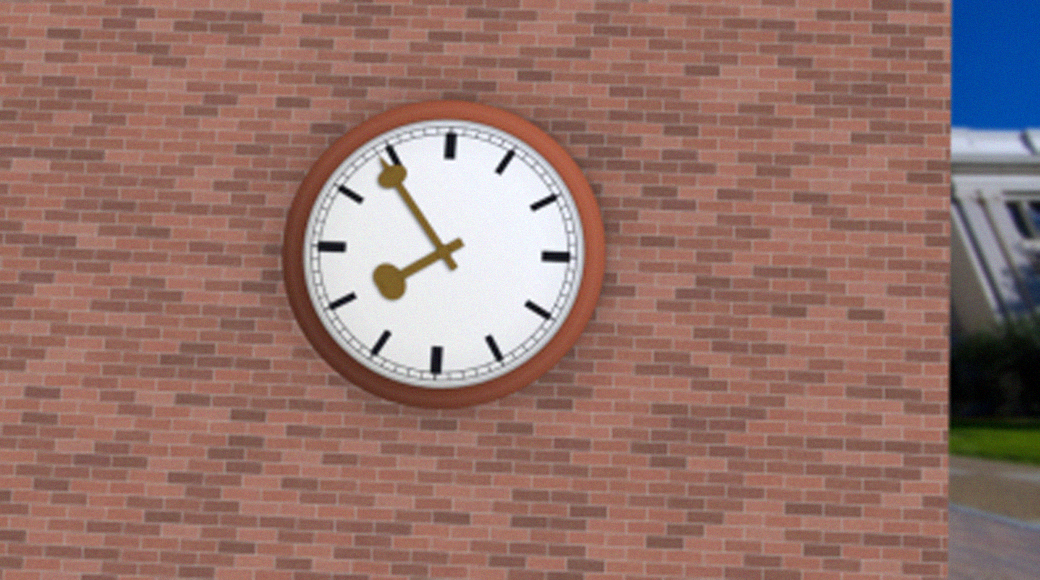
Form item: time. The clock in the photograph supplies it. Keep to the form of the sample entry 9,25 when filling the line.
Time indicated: 7,54
